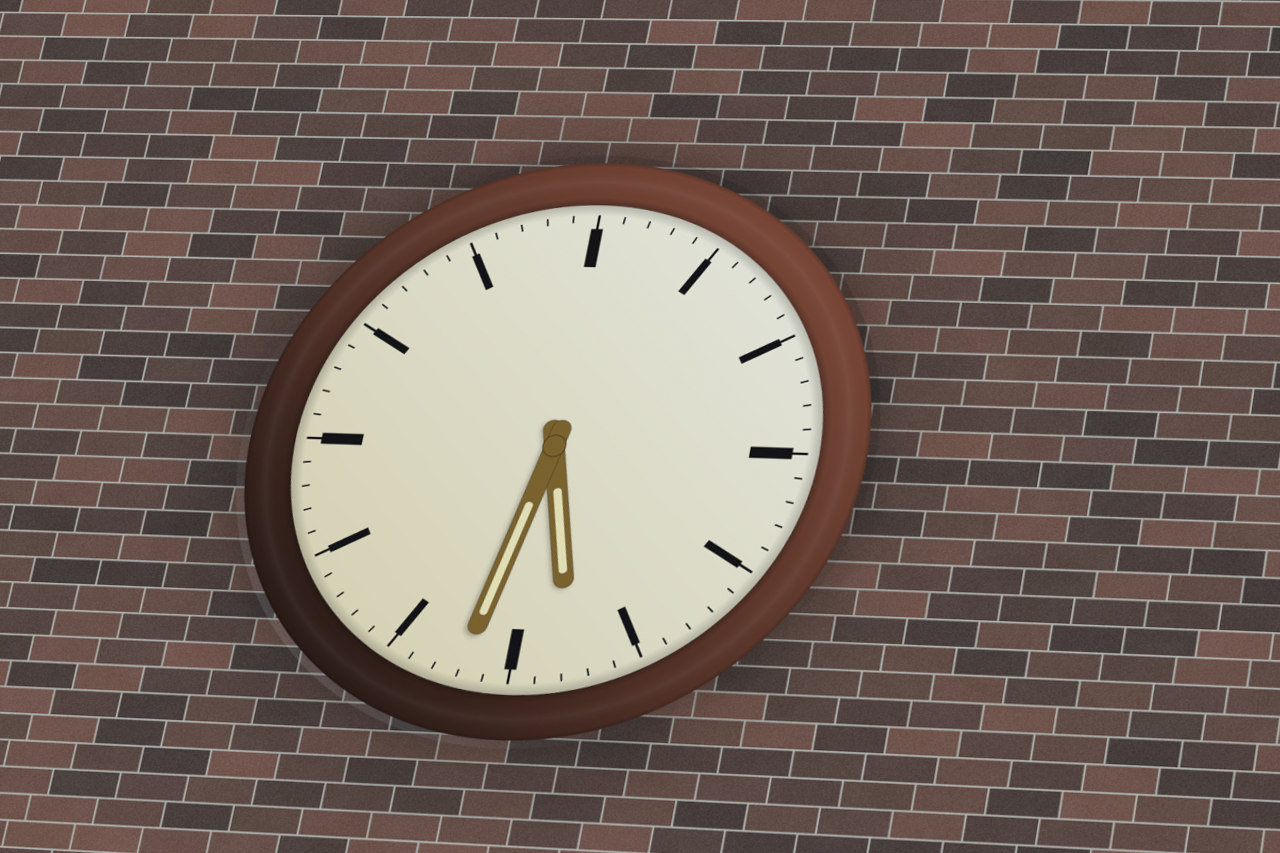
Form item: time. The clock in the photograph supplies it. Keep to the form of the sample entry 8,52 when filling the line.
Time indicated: 5,32
